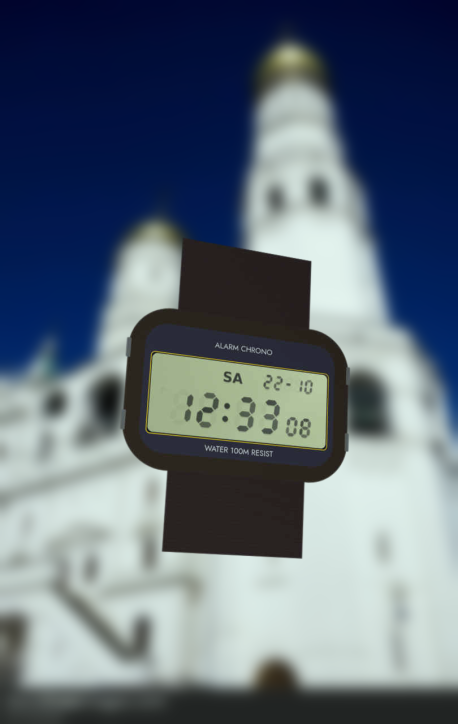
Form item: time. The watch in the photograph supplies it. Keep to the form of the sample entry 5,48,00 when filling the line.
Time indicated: 12,33,08
